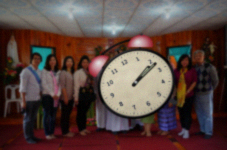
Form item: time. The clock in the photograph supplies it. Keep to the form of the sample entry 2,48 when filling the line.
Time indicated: 2,12
